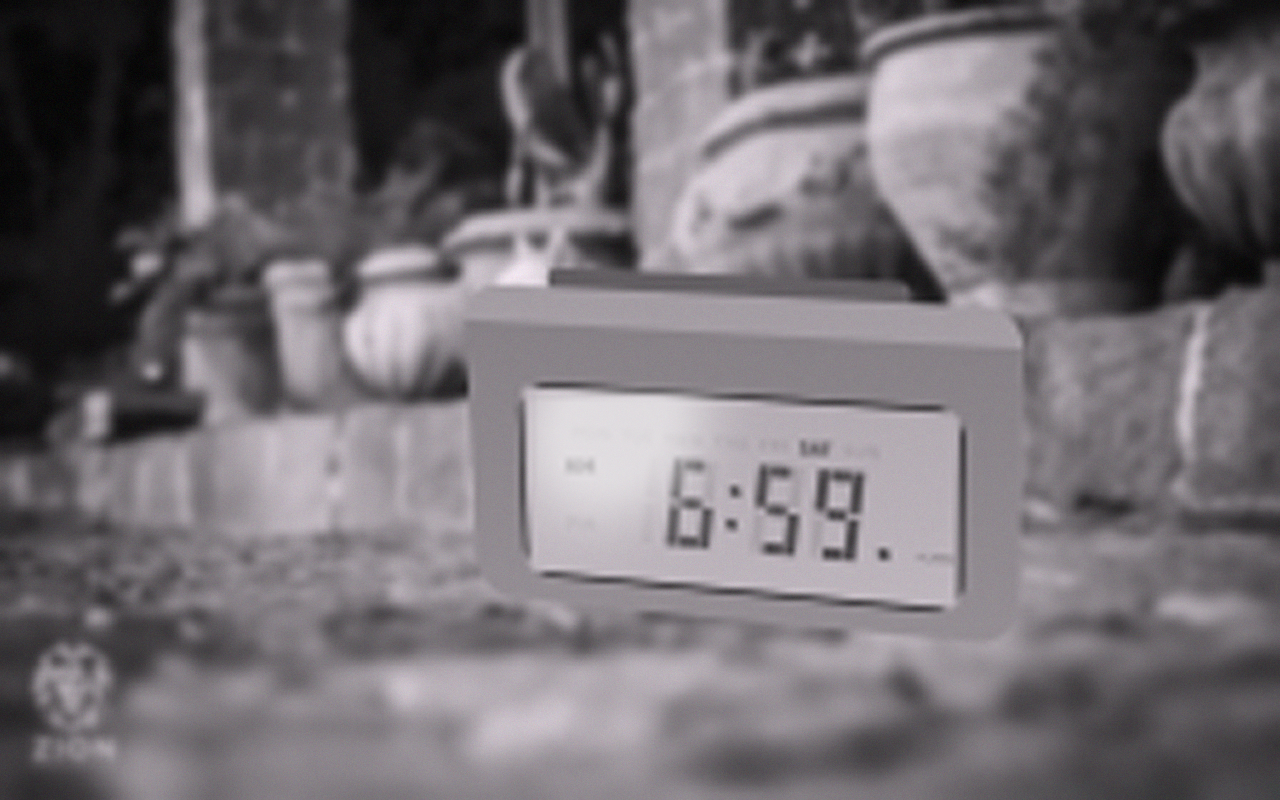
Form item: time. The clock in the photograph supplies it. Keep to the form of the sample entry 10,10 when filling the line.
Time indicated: 6,59
